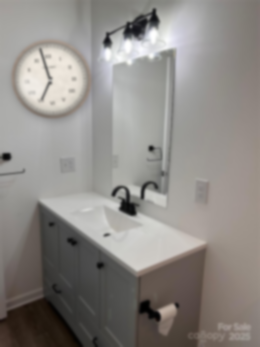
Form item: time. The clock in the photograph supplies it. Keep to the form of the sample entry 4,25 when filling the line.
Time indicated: 6,58
